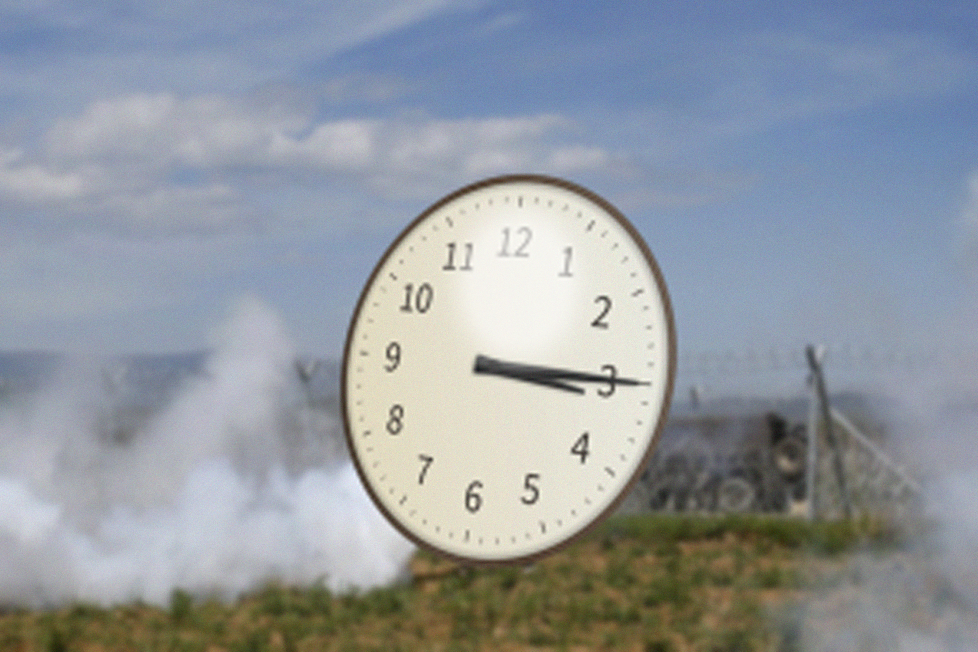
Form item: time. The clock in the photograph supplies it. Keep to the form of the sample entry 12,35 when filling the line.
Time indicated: 3,15
